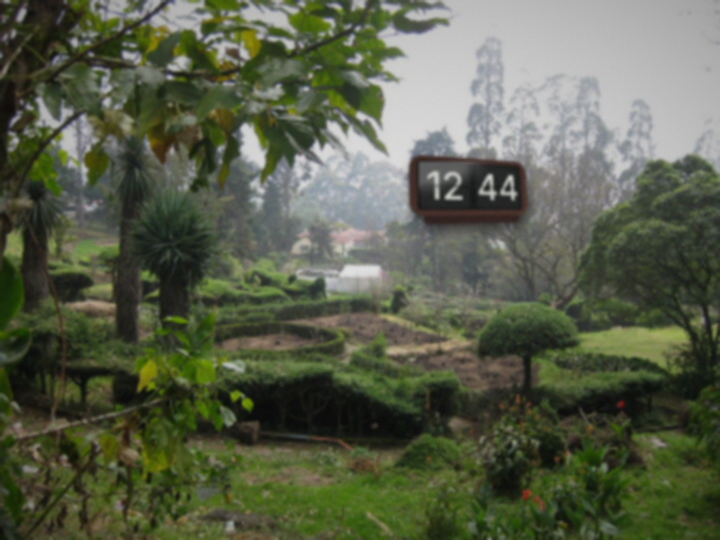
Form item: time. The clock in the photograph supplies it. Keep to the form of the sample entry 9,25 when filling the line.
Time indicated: 12,44
